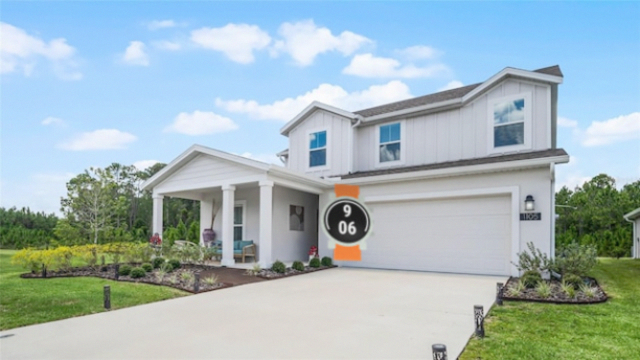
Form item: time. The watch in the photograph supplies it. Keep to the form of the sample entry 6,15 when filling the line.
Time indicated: 9,06
